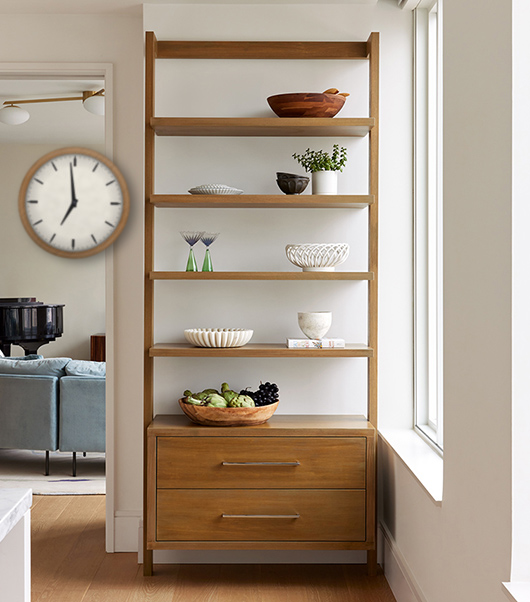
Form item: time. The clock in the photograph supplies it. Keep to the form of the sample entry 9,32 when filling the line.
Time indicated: 6,59
